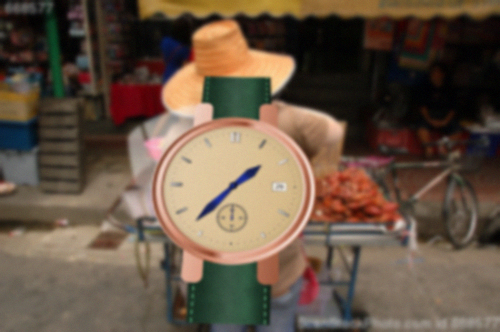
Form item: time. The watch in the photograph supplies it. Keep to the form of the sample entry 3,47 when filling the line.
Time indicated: 1,37
